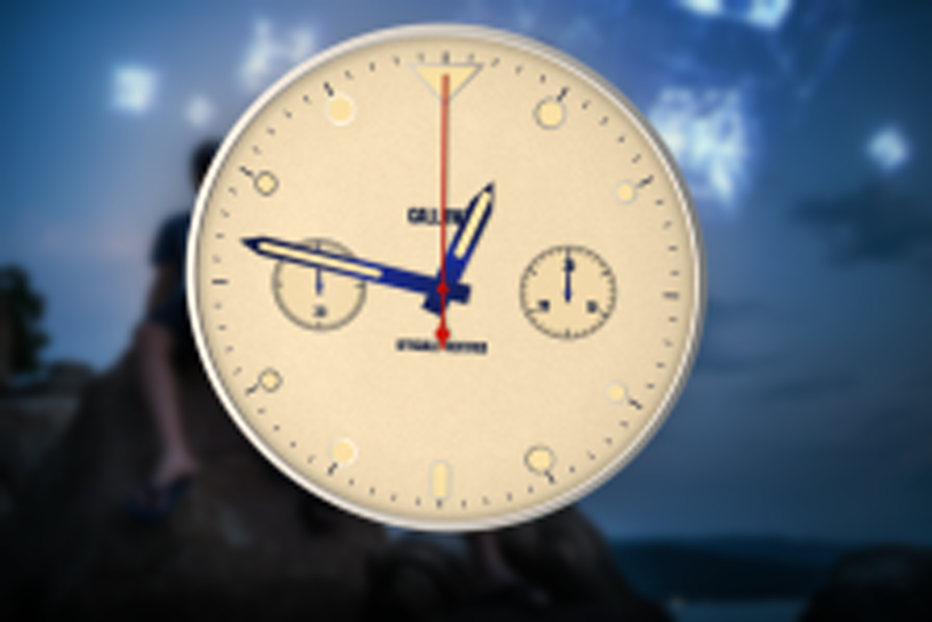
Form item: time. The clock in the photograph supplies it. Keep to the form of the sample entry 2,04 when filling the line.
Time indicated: 12,47
